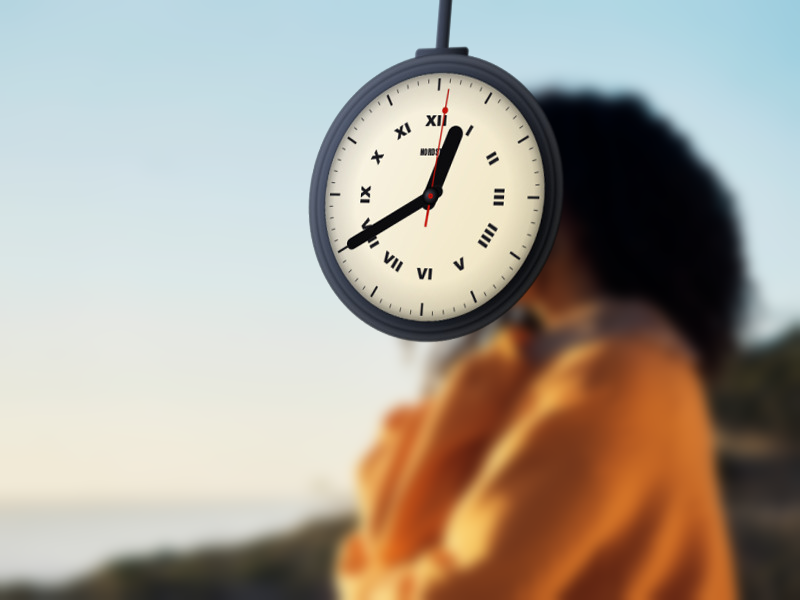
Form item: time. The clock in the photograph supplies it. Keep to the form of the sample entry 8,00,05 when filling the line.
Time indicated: 12,40,01
